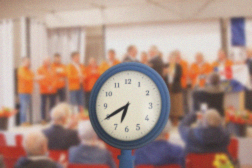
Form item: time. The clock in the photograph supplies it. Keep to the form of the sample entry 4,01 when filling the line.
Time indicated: 6,40
